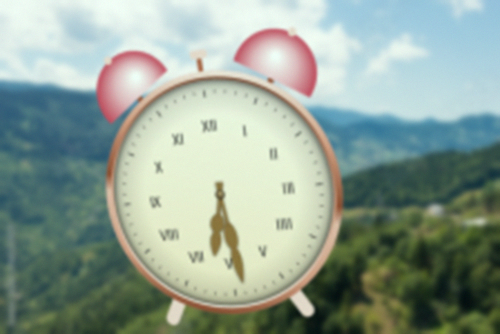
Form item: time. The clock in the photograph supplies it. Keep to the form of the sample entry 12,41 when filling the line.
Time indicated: 6,29
